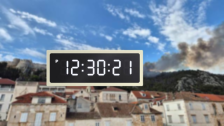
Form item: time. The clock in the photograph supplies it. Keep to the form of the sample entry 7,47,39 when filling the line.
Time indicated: 12,30,21
